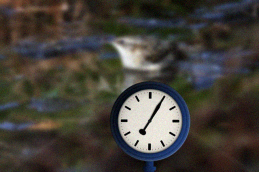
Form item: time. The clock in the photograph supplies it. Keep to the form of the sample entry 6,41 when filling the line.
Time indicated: 7,05
